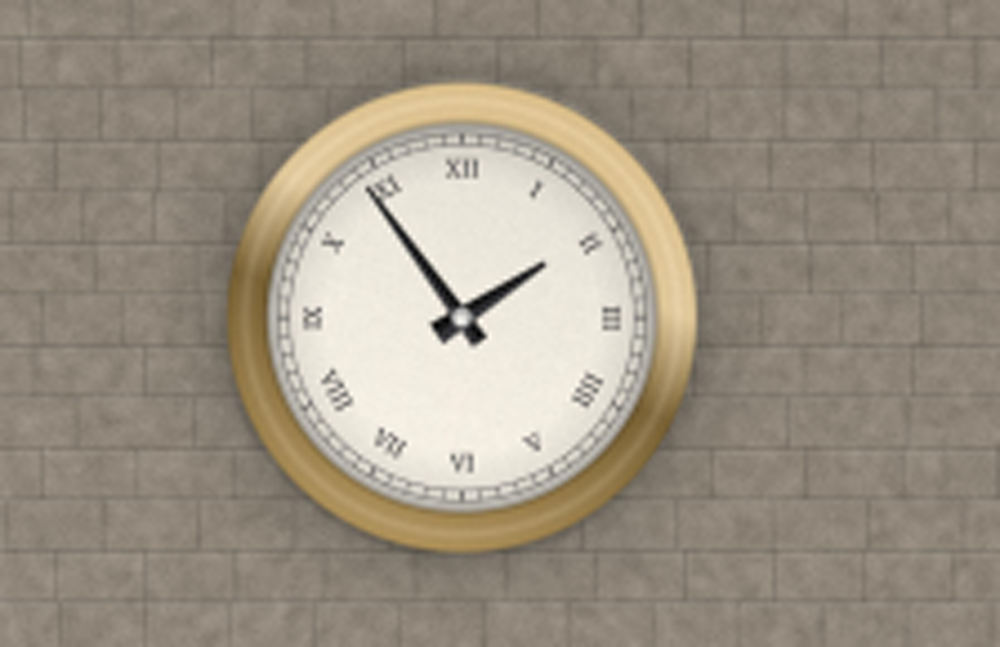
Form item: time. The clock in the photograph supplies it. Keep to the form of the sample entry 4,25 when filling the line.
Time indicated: 1,54
